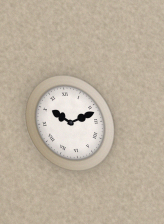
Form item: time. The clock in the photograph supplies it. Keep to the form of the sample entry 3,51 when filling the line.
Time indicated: 10,12
